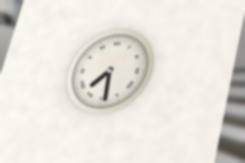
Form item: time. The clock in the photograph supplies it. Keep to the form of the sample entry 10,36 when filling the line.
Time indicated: 7,29
